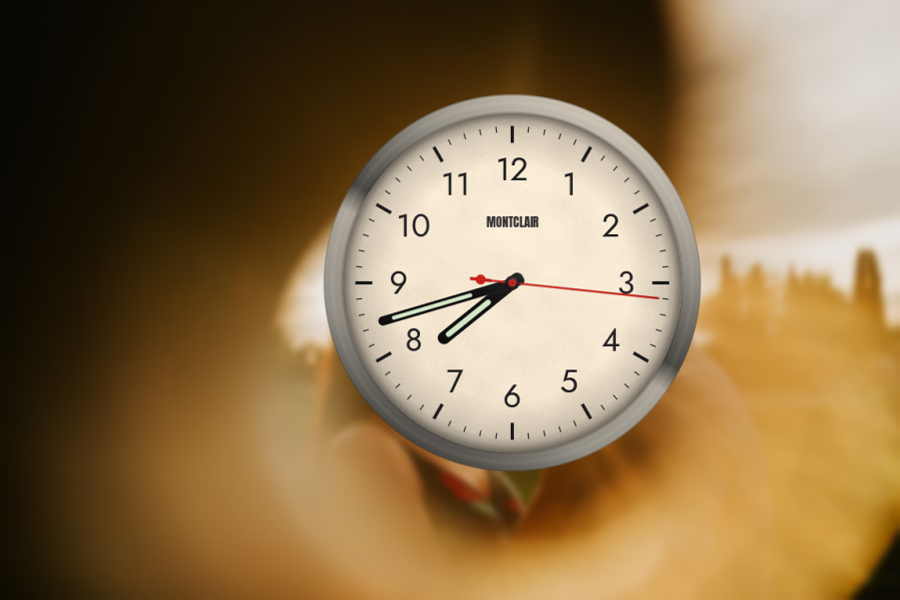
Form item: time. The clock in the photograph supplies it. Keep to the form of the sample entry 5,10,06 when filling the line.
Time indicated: 7,42,16
